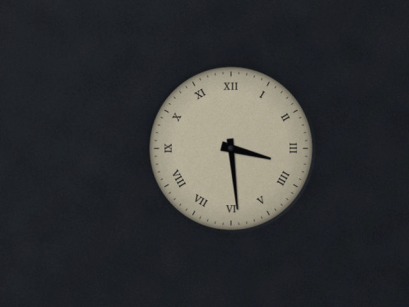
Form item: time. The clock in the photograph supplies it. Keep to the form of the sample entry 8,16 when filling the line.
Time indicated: 3,29
